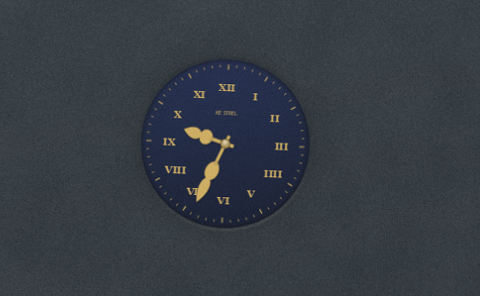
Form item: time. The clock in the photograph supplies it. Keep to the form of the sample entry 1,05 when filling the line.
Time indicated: 9,34
